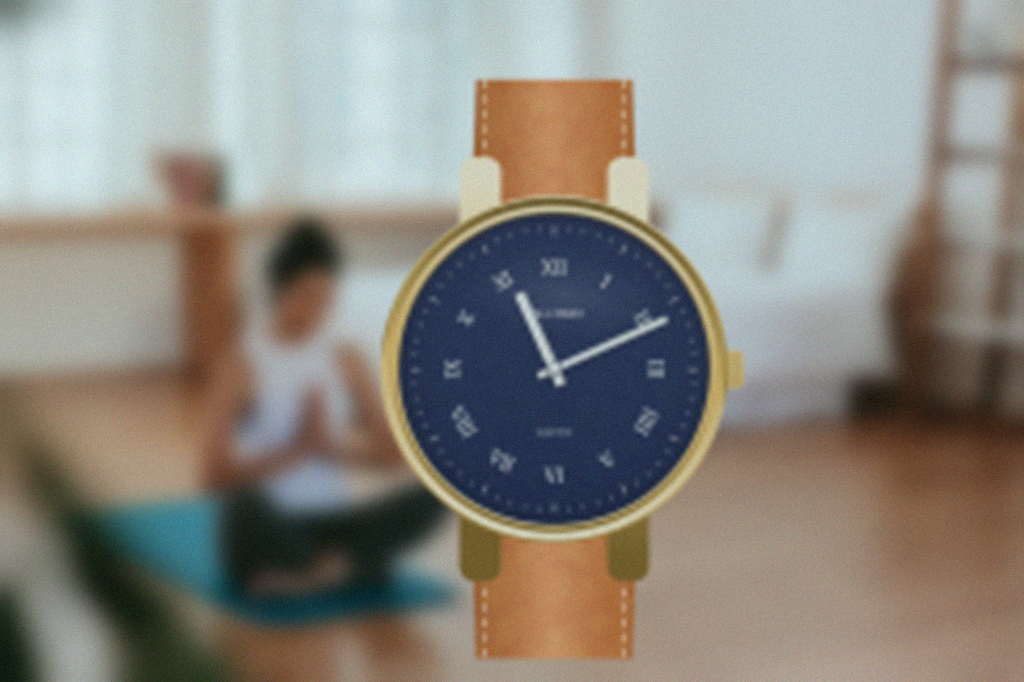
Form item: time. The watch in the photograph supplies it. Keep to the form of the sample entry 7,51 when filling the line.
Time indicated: 11,11
